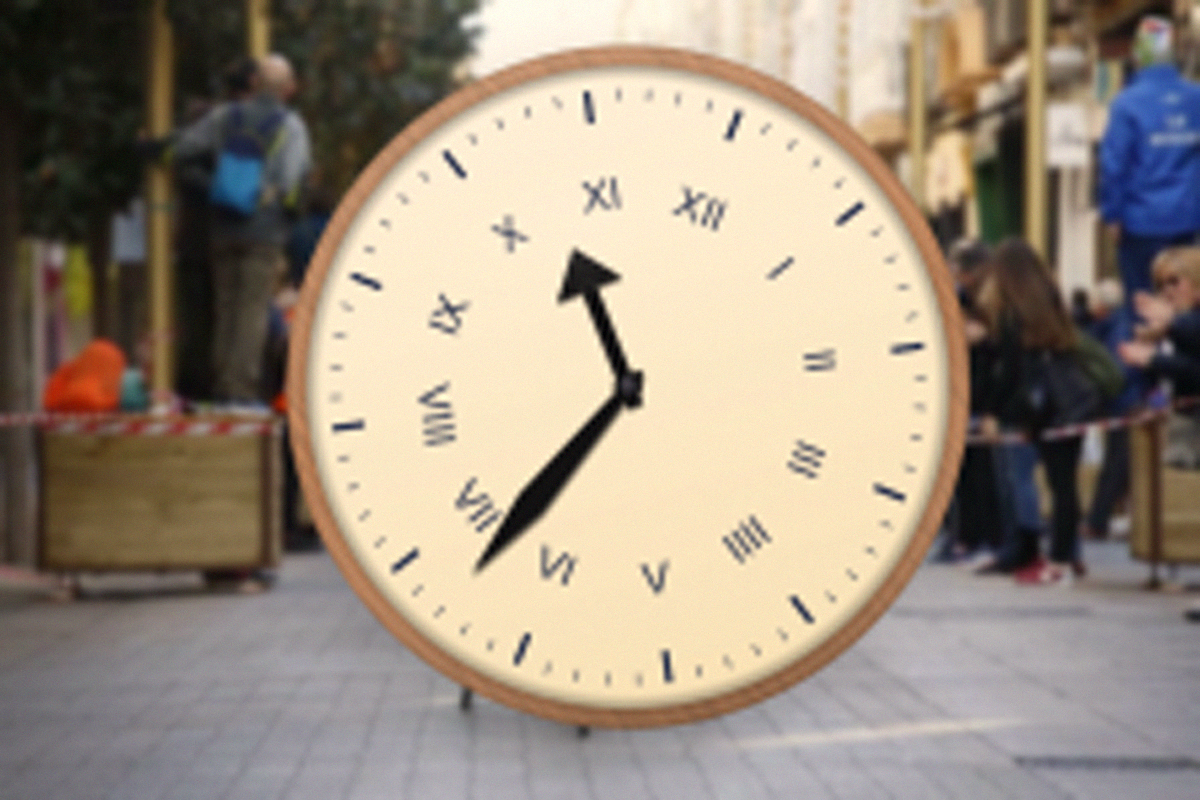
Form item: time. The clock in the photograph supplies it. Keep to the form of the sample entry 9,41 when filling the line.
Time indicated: 10,33
